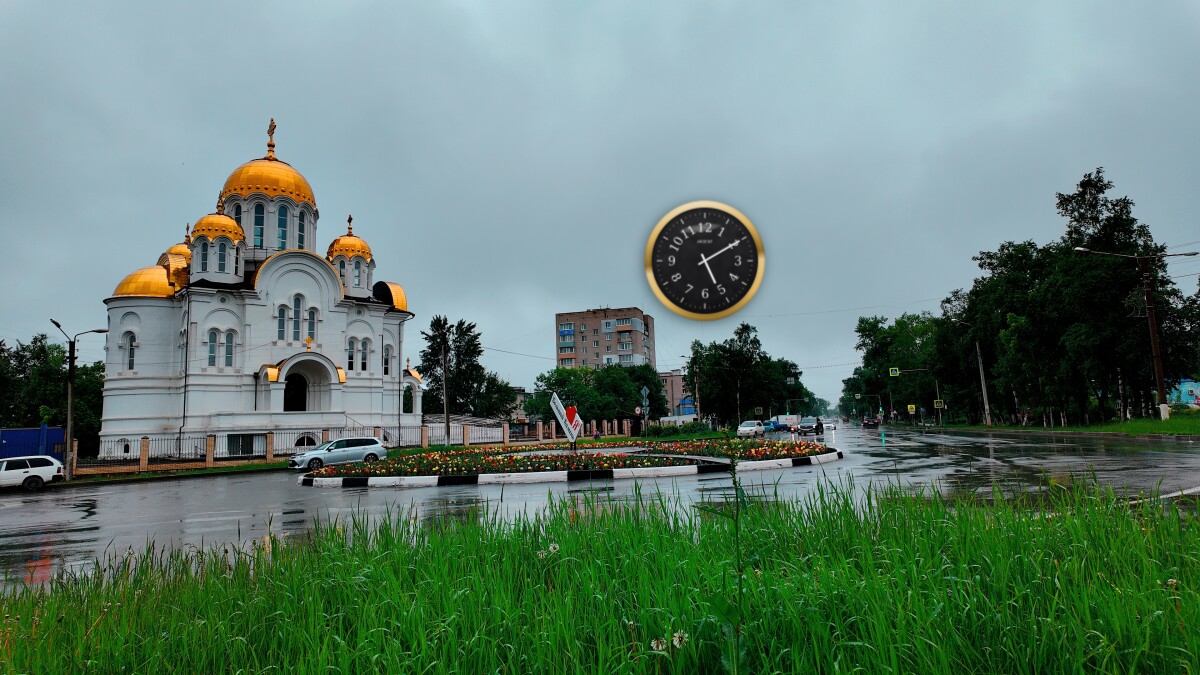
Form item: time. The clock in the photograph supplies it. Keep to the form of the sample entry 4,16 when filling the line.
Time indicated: 5,10
